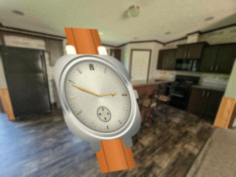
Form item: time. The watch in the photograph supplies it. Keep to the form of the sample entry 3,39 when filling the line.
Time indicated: 2,49
